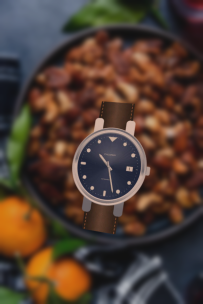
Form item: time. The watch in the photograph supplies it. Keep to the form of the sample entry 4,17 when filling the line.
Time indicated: 10,27
